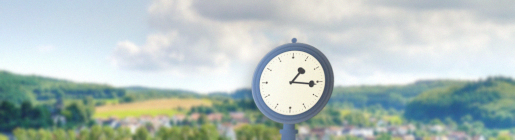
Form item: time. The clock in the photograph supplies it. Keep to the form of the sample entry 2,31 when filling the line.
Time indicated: 1,16
